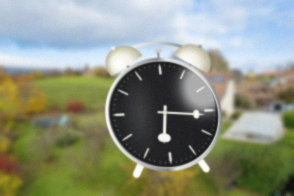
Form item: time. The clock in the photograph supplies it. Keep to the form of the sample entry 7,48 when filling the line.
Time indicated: 6,16
